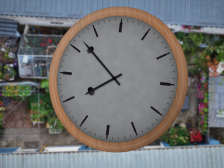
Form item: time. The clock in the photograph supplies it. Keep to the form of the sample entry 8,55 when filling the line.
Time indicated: 7,52
